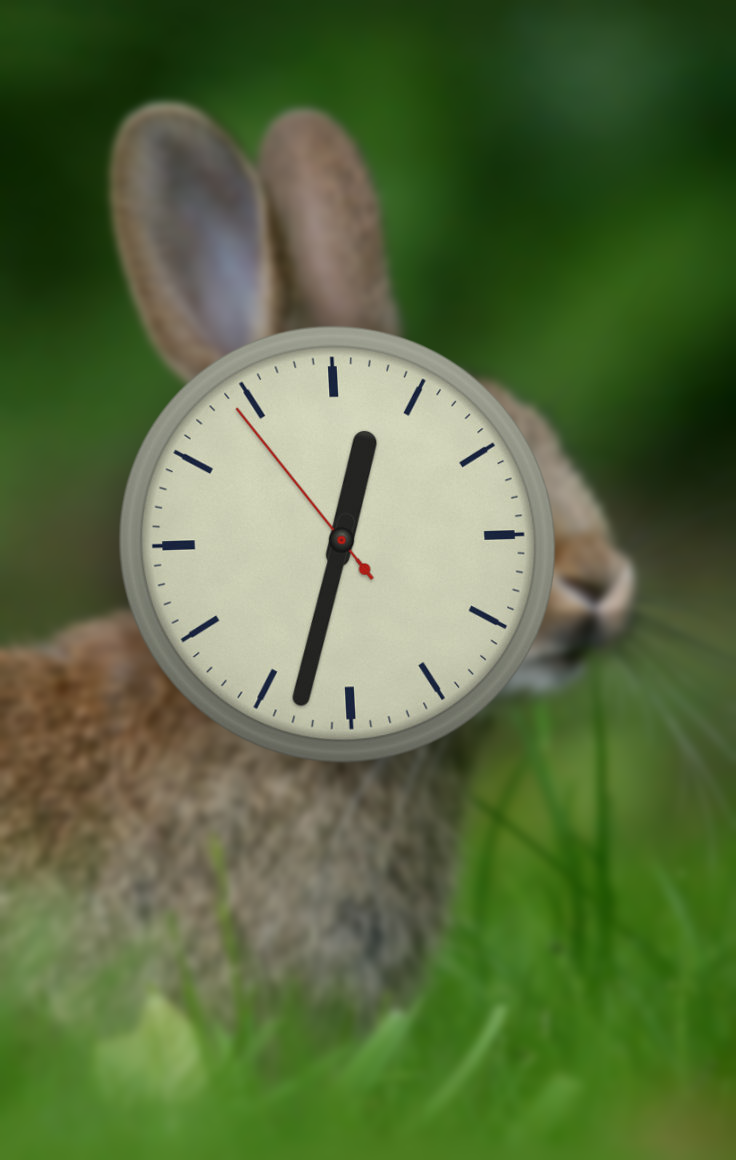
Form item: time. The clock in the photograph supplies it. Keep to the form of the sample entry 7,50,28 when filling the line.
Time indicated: 12,32,54
